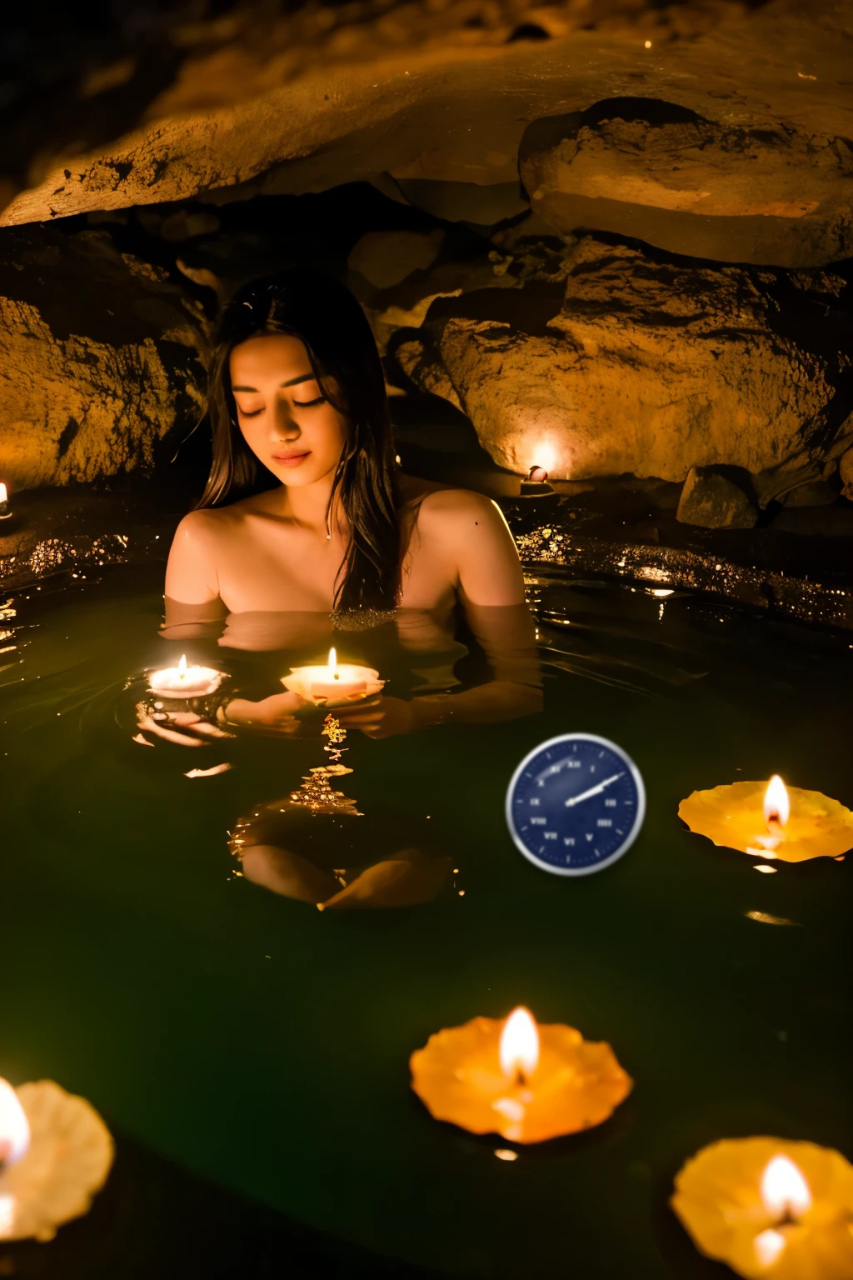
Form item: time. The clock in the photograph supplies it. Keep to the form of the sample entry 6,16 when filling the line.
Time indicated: 2,10
